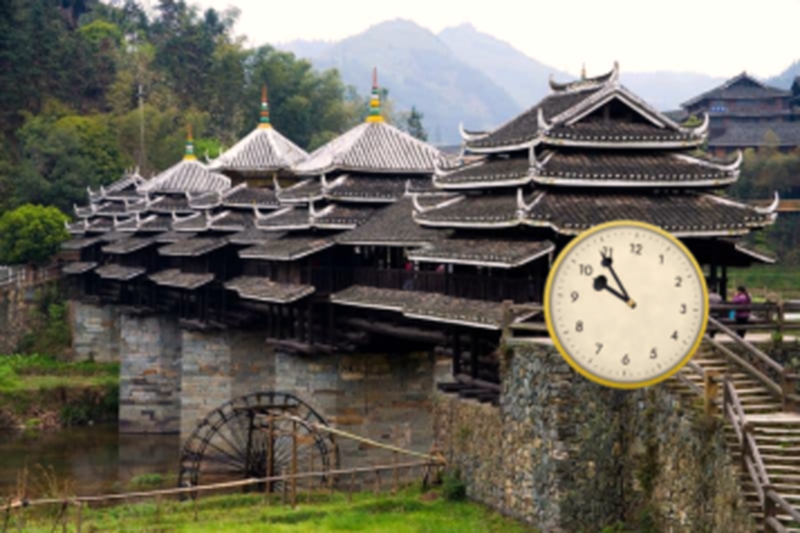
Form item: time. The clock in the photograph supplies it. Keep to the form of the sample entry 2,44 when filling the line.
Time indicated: 9,54
